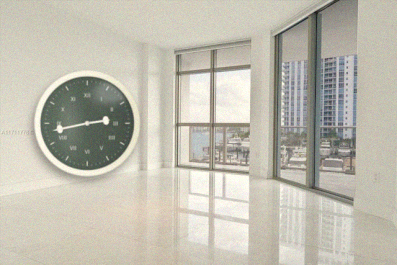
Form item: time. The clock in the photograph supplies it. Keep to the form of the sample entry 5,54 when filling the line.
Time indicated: 2,43
